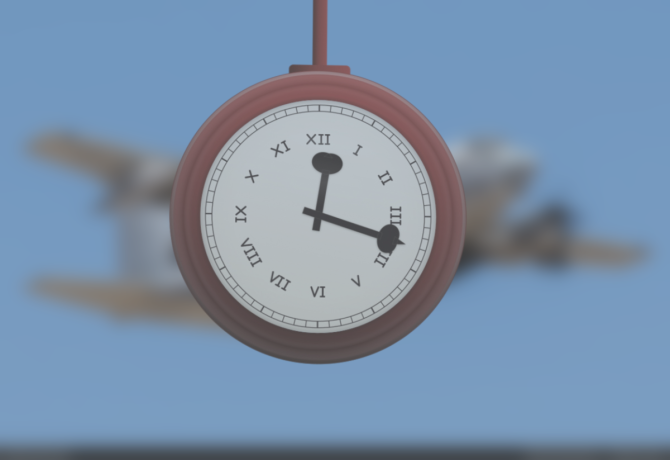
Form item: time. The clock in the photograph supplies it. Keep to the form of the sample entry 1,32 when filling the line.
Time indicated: 12,18
